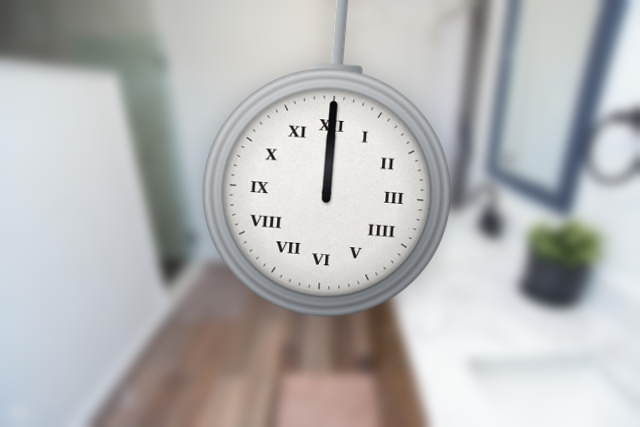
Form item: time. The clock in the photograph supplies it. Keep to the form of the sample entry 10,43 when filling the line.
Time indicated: 12,00
